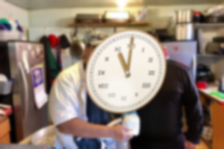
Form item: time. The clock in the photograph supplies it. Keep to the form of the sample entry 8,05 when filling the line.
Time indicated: 11,00
